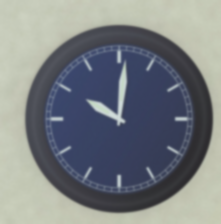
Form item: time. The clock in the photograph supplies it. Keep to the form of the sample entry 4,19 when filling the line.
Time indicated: 10,01
